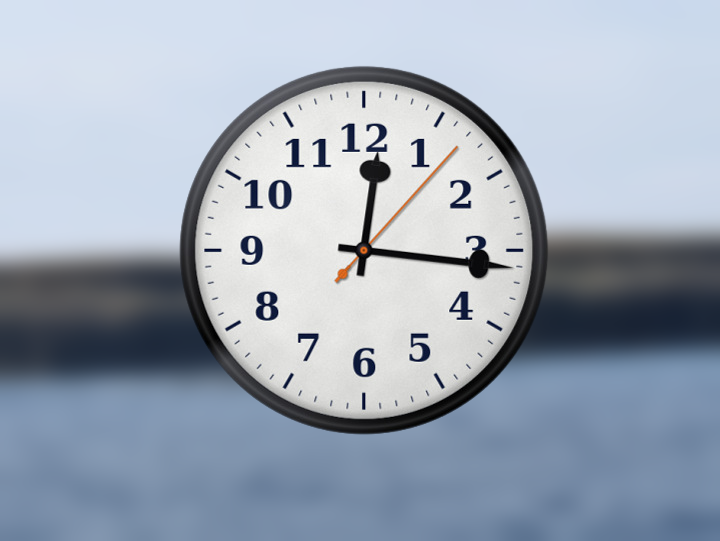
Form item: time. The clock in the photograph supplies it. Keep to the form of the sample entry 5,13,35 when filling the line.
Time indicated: 12,16,07
